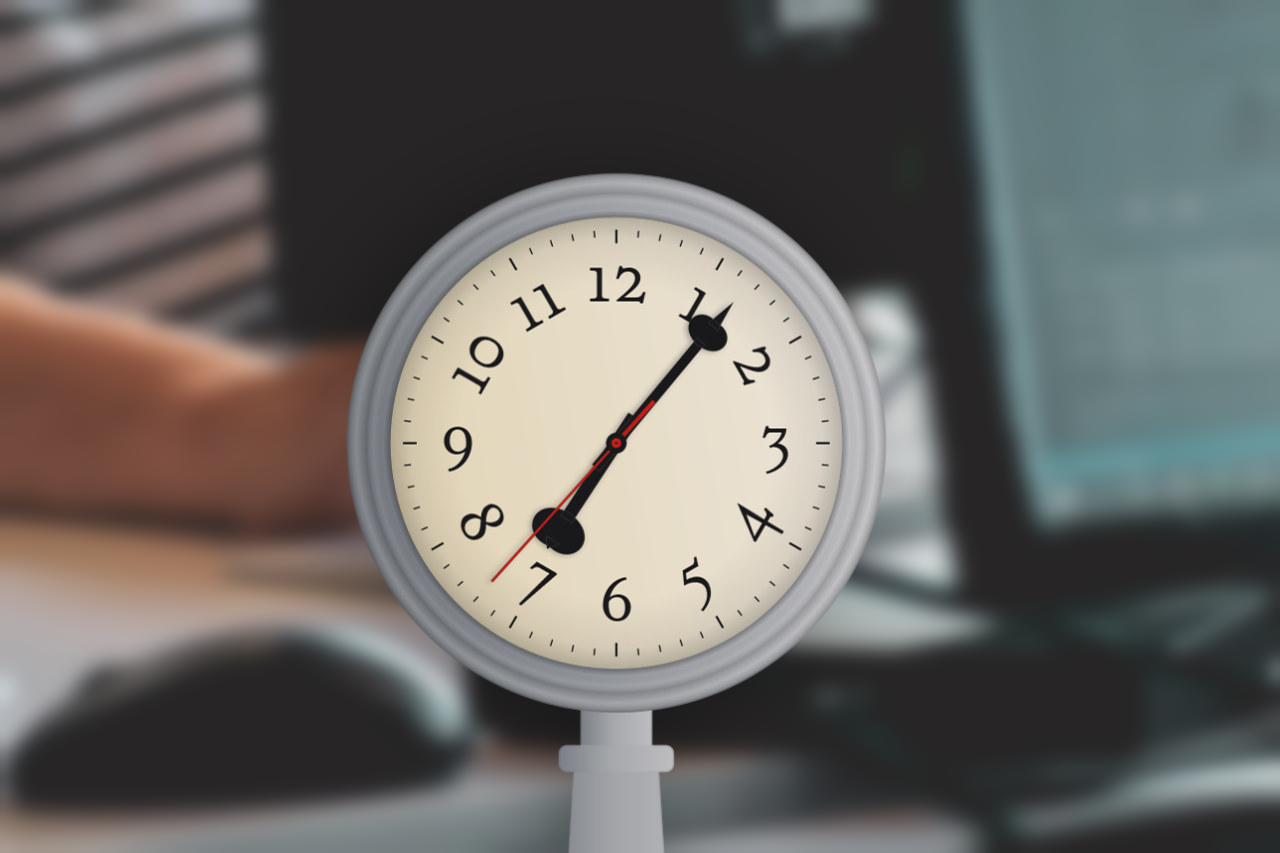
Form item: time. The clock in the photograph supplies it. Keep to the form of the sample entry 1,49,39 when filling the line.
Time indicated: 7,06,37
